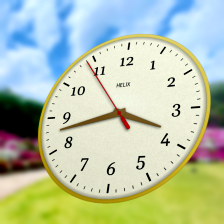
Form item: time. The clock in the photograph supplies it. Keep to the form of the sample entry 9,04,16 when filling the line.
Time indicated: 3,42,54
